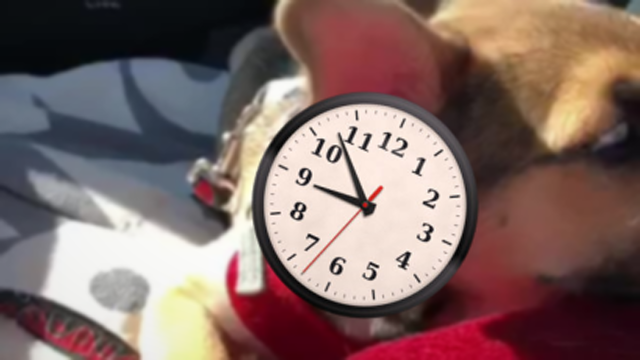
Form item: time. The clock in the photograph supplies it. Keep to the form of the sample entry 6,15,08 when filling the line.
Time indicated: 8,52,33
